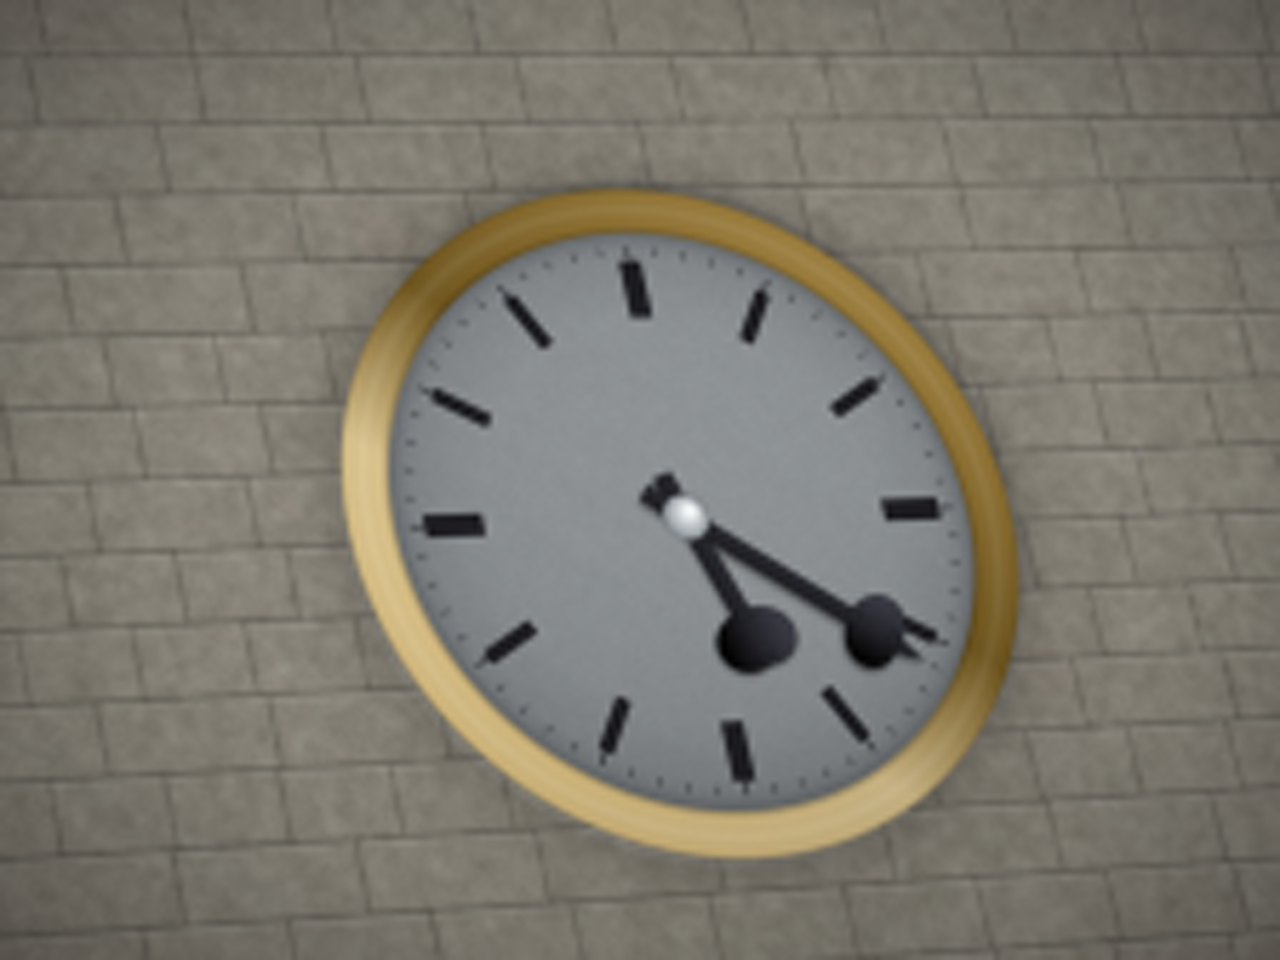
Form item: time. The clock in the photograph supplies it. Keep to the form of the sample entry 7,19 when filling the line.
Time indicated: 5,21
